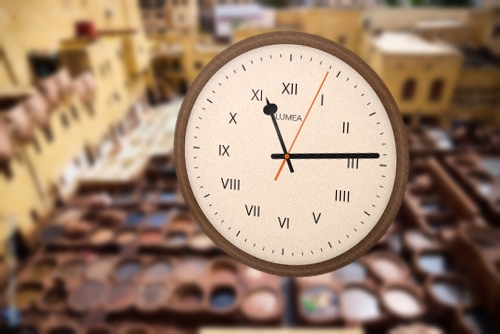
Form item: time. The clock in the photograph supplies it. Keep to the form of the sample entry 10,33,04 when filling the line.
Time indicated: 11,14,04
